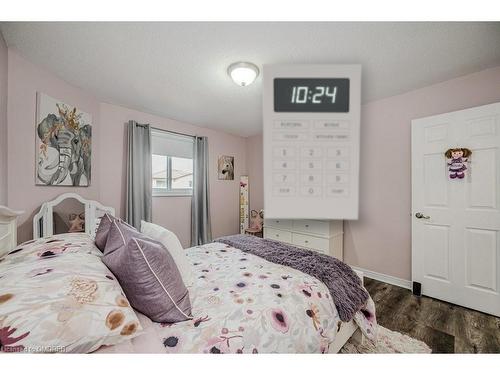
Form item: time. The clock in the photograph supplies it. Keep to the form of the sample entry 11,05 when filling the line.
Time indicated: 10,24
